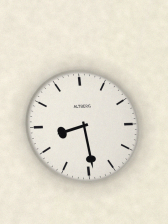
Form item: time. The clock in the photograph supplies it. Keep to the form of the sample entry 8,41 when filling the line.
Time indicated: 8,29
